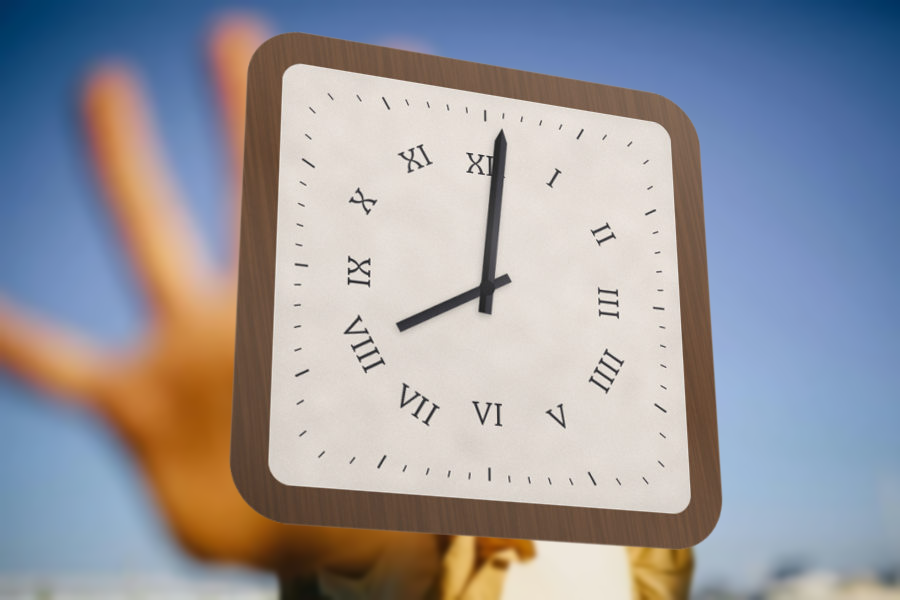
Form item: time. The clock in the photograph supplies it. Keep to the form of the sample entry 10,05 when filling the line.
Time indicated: 8,01
